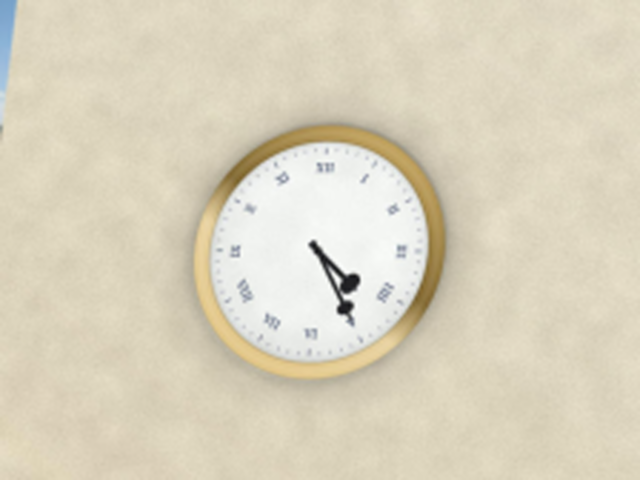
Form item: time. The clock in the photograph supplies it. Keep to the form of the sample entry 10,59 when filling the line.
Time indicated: 4,25
